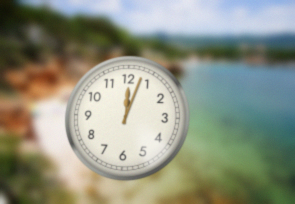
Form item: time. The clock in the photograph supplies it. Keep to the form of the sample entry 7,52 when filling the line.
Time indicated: 12,03
